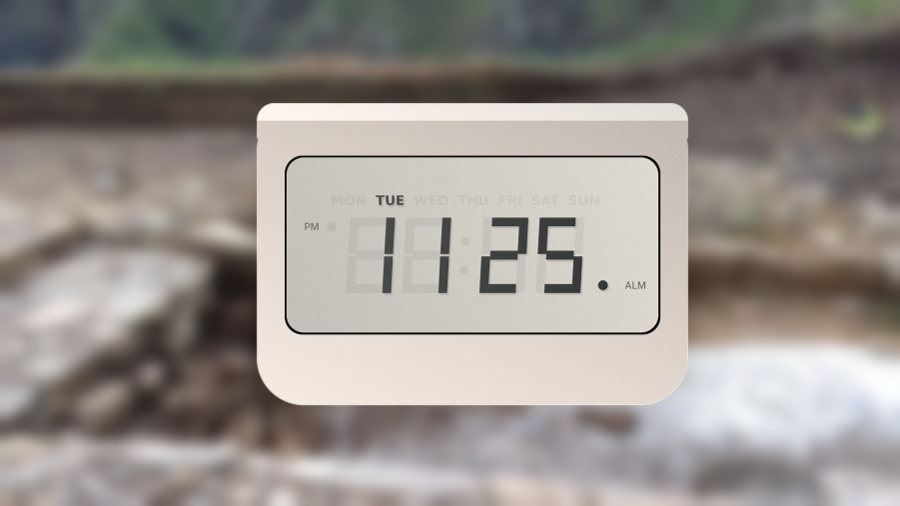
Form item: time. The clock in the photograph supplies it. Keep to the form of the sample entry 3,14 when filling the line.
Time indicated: 11,25
